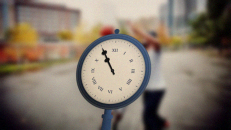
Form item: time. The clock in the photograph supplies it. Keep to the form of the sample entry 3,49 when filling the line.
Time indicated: 10,55
